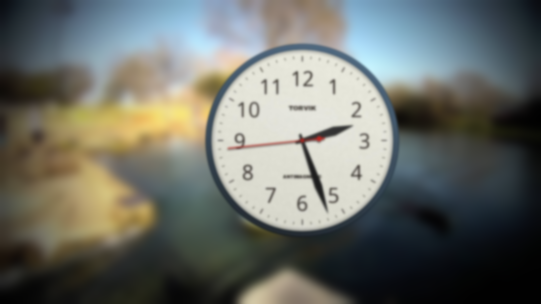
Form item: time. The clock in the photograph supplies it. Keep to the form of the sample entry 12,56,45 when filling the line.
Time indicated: 2,26,44
